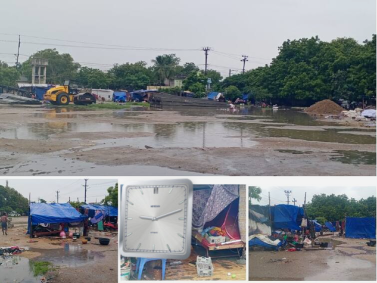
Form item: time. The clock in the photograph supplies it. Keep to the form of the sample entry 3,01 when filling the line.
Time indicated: 9,12
